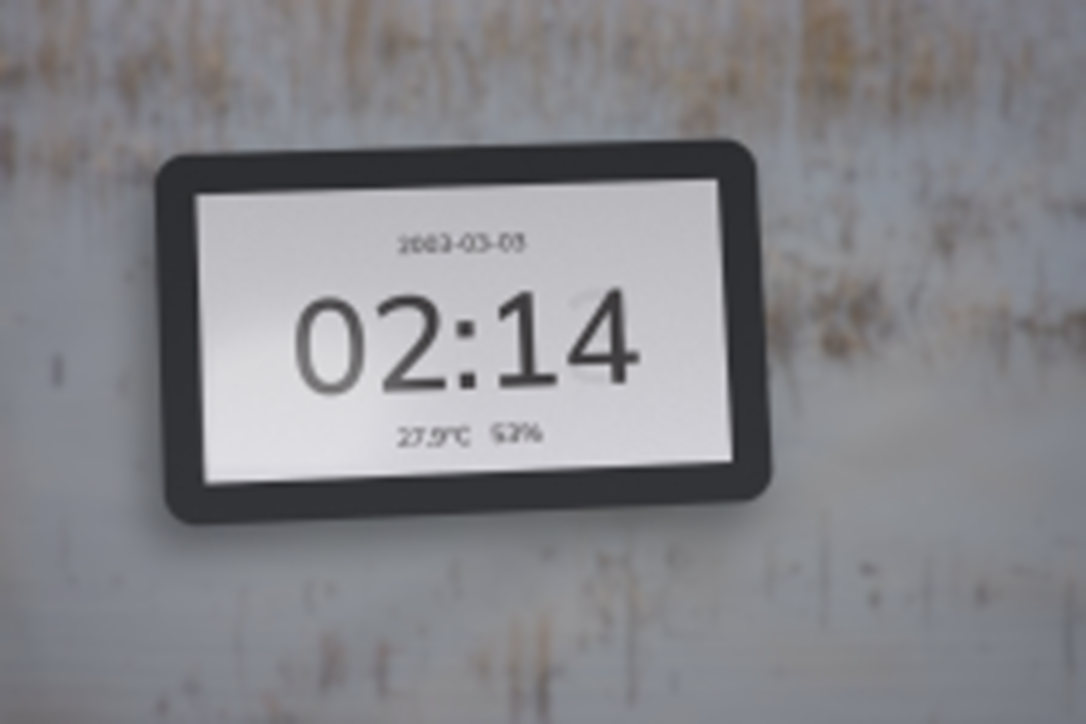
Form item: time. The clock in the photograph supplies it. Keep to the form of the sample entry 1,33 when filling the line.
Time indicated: 2,14
